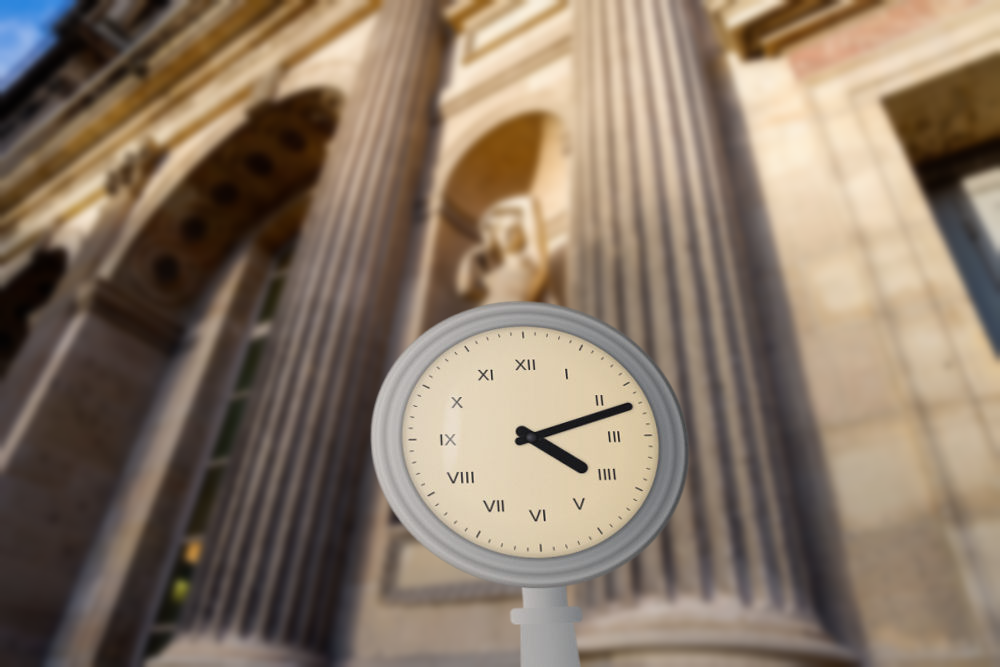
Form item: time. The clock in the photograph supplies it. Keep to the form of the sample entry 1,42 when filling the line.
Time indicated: 4,12
